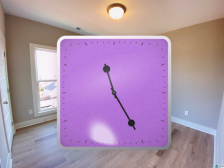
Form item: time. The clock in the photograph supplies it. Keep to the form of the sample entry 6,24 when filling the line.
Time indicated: 11,25
